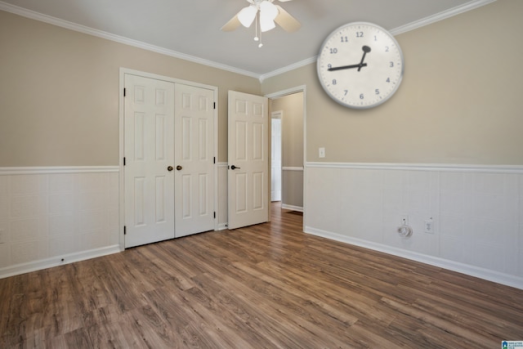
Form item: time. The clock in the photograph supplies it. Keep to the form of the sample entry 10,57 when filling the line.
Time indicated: 12,44
